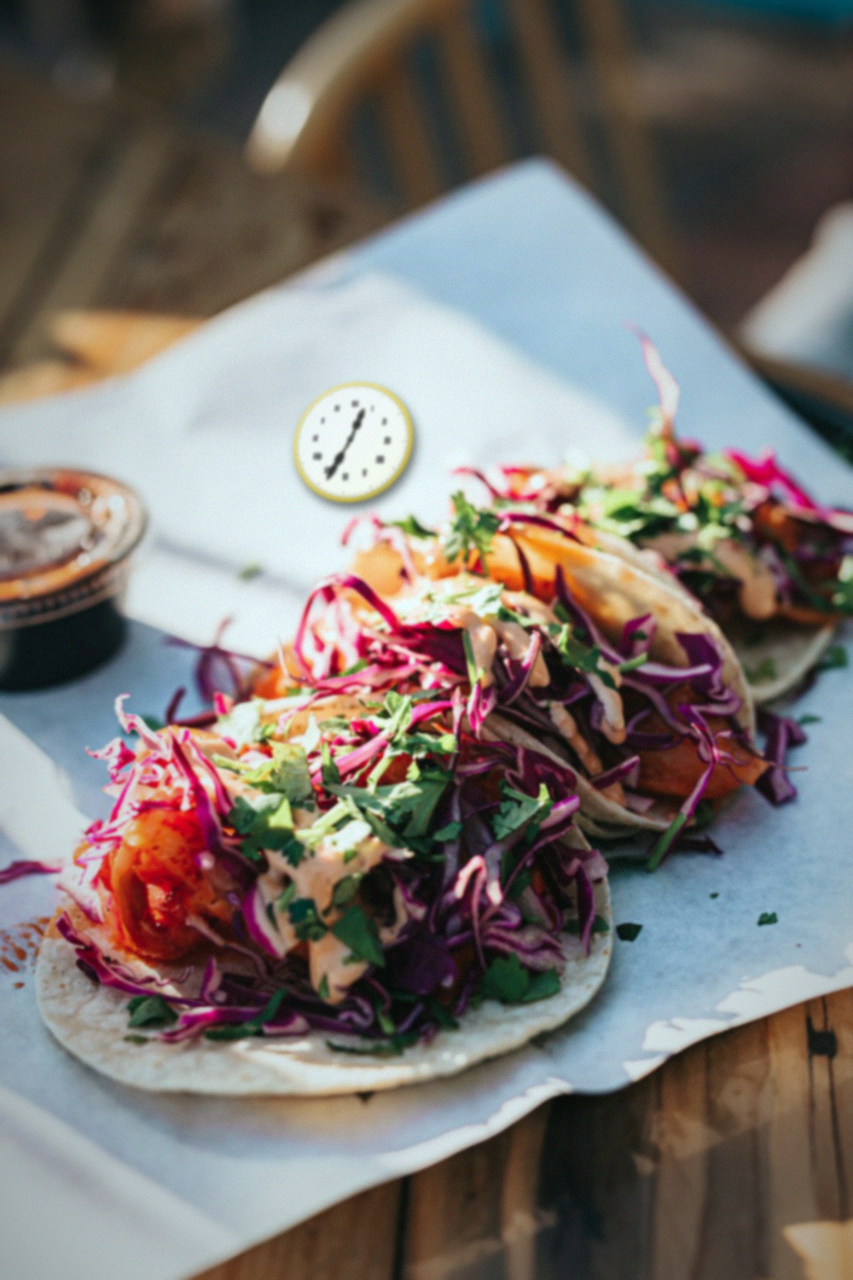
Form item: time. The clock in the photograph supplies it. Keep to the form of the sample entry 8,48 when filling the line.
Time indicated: 12,34
